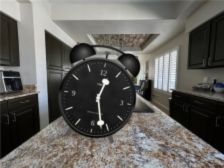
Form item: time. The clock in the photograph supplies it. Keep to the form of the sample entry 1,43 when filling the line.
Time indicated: 12,27
